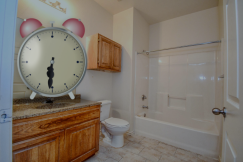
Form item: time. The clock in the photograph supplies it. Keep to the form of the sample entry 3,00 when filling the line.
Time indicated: 6,31
